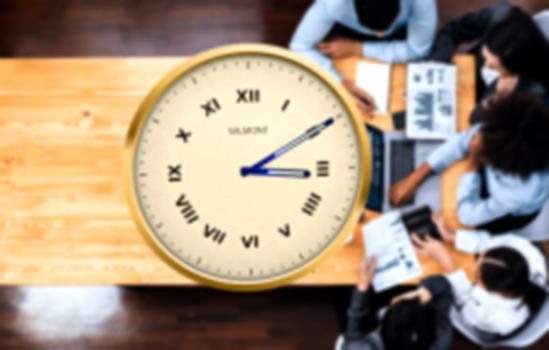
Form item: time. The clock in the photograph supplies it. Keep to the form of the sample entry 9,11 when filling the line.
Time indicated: 3,10
